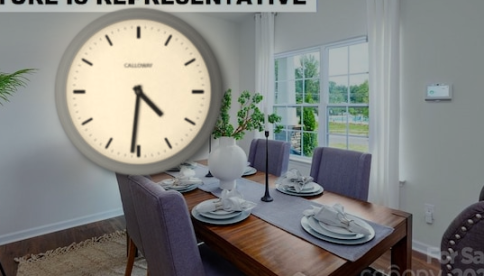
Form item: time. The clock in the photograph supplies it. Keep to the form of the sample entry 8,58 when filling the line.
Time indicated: 4,31
